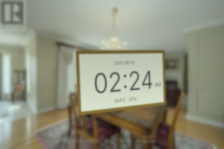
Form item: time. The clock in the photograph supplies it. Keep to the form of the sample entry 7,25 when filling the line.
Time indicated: 2,24
